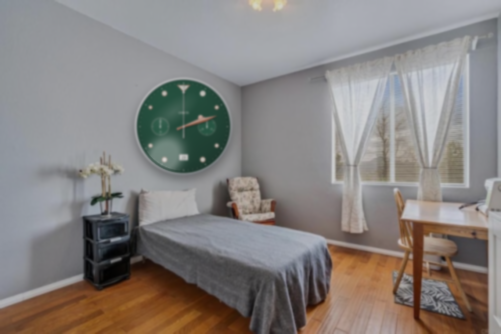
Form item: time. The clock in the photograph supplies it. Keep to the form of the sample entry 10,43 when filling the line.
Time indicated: 2,12
